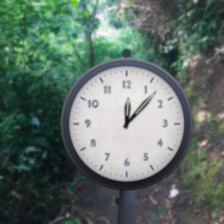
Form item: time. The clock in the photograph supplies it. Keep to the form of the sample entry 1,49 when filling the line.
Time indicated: 12,07
